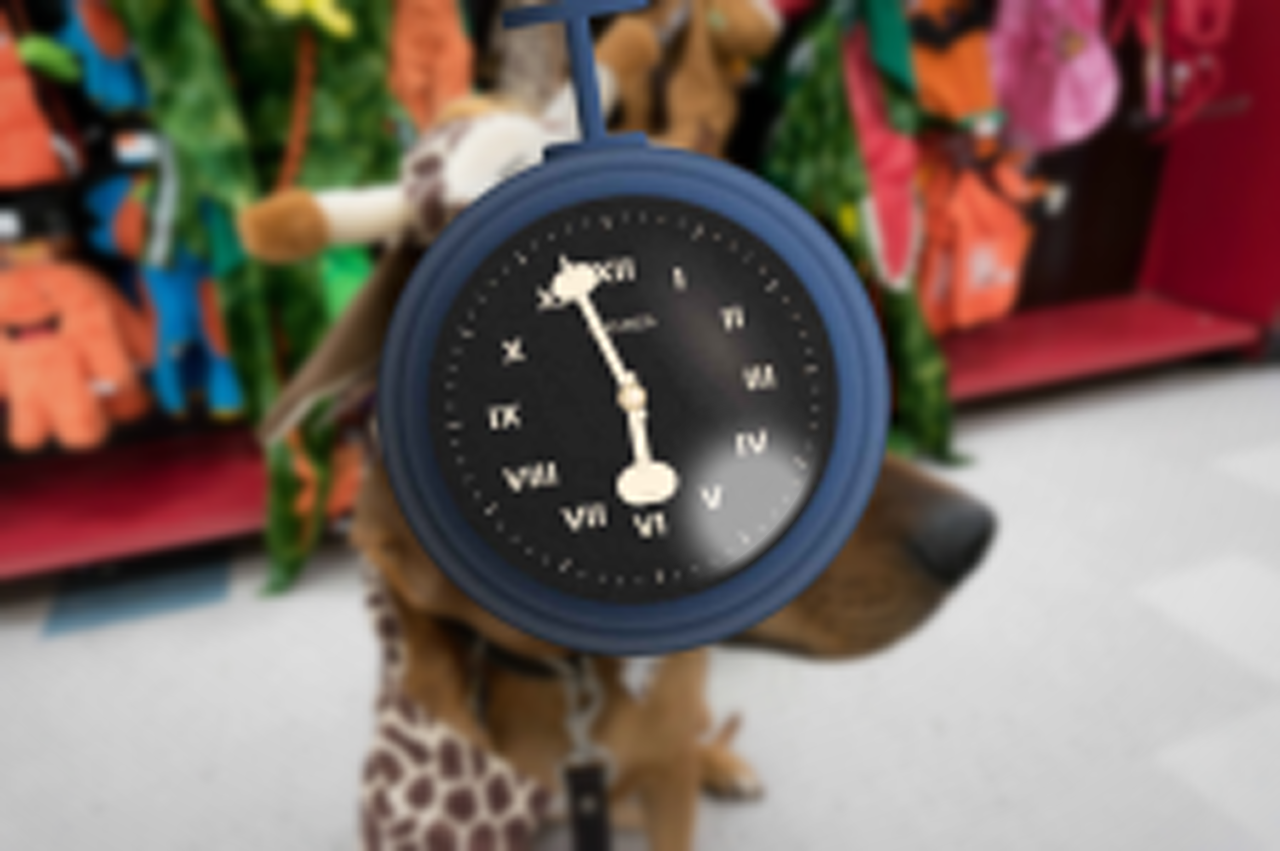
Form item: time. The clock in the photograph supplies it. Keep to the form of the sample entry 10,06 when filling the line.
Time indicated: 5,57
